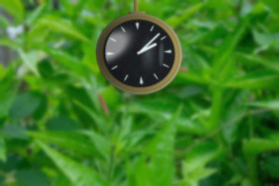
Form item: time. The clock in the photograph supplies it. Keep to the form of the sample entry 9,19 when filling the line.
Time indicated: 2,08
